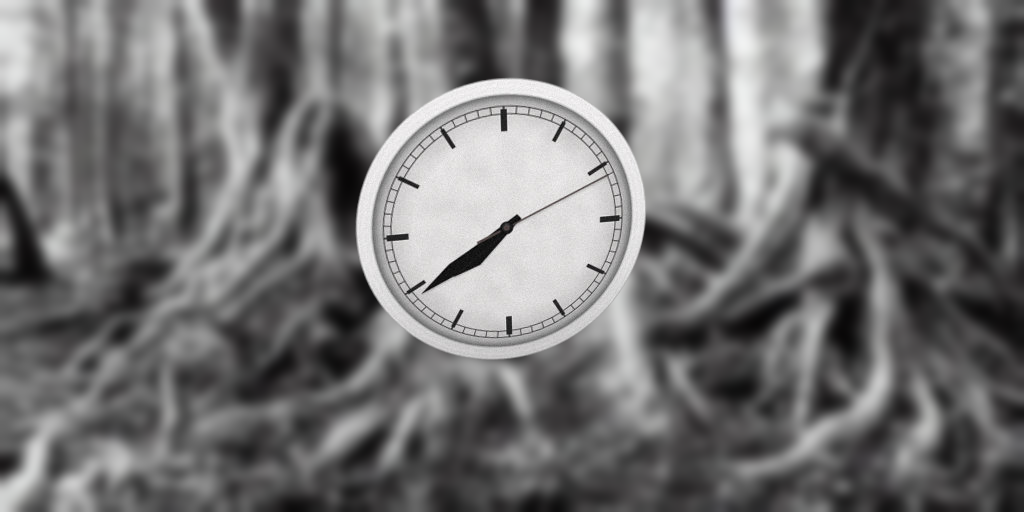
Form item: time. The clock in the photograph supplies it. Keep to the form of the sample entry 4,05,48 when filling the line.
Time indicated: 7,39,11
